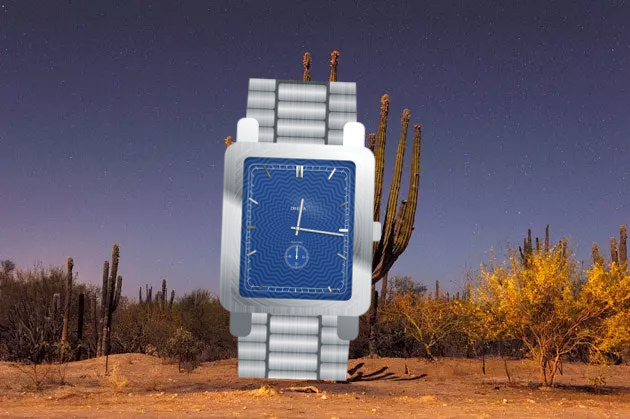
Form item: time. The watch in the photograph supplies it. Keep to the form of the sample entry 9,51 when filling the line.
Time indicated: 12,16
